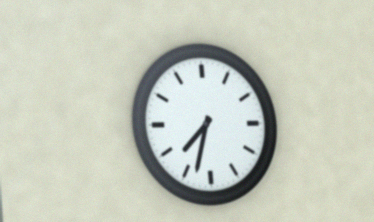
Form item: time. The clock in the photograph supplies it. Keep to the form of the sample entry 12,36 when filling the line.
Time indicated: 7,33
